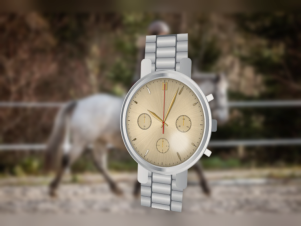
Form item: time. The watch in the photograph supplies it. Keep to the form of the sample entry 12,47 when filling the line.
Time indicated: 10,04
